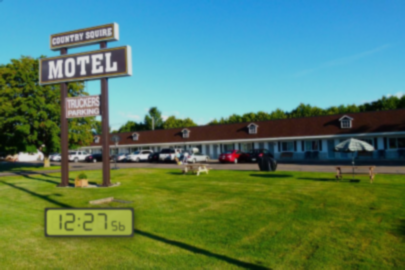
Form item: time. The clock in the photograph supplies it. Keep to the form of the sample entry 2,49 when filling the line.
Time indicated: 12,27
